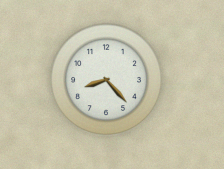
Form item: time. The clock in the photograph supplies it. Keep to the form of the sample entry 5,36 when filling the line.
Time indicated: 8,23
